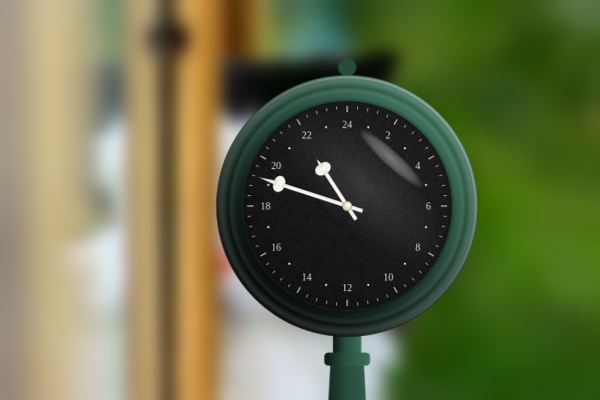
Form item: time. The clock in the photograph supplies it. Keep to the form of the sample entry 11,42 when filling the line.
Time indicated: 21,48
